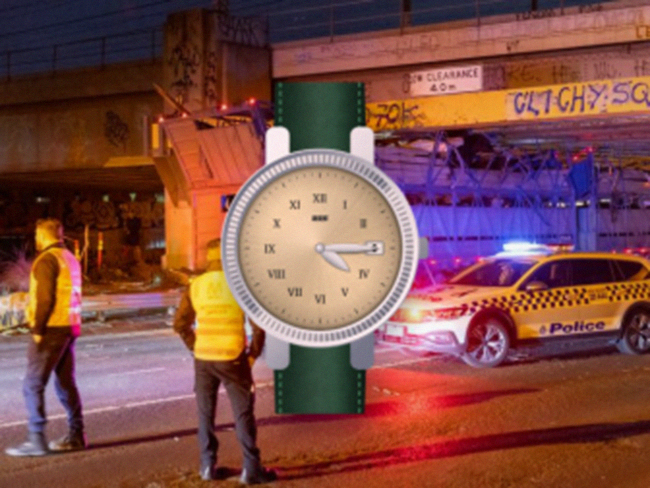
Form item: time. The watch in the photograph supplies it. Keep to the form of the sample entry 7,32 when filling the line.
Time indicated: 4,15
